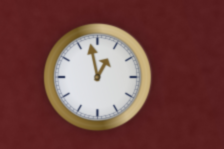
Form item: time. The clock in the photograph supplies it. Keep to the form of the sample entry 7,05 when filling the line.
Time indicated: 12,58
